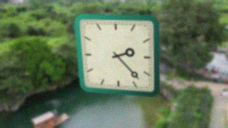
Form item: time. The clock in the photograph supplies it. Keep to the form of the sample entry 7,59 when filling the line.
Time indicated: 2,23
